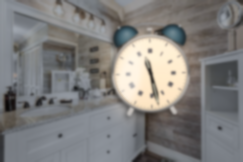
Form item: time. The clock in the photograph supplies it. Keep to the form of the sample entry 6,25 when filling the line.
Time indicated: 11,28
